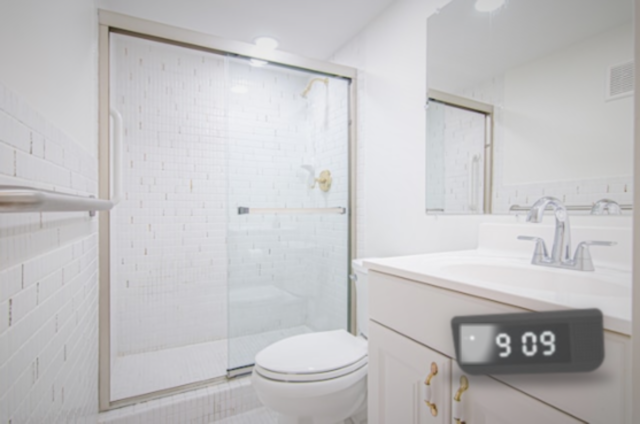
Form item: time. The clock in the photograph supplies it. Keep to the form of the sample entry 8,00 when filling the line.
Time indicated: 9,09
